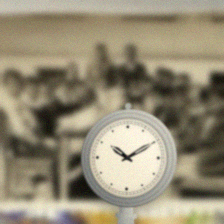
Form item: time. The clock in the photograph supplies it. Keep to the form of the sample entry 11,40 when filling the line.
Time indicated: 10,10
